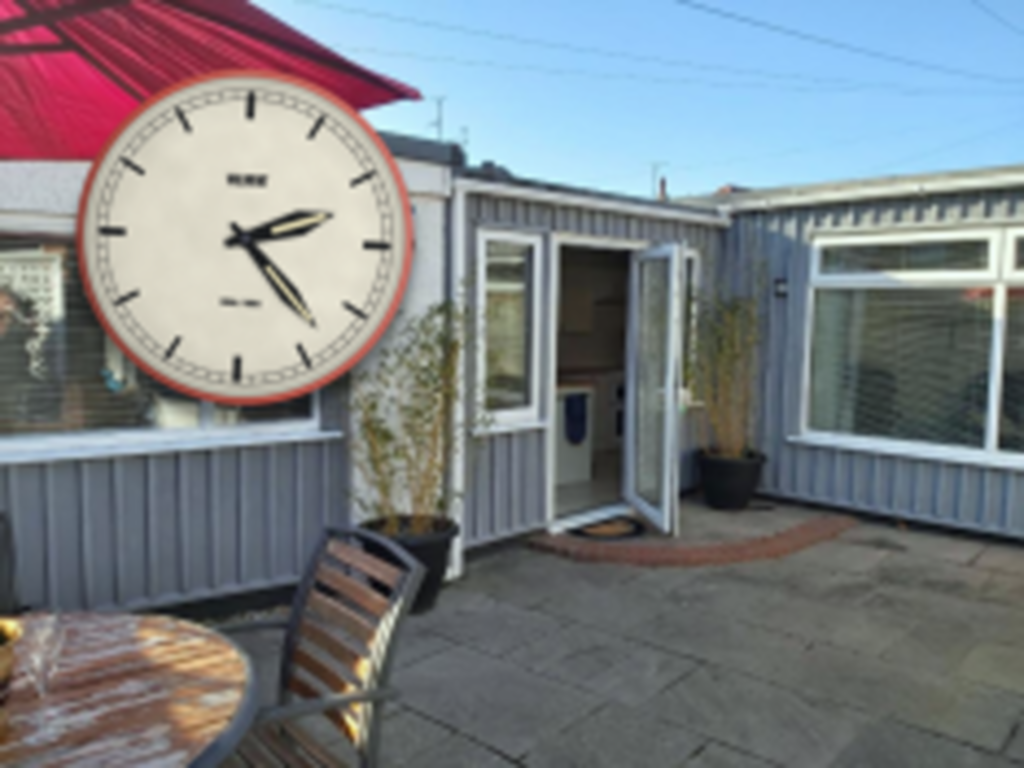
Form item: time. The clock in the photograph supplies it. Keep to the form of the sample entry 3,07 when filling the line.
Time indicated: 2,23
